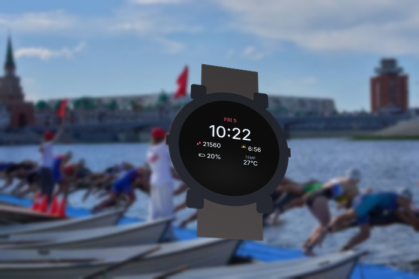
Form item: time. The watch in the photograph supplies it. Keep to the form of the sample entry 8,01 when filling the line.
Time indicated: 10,22
